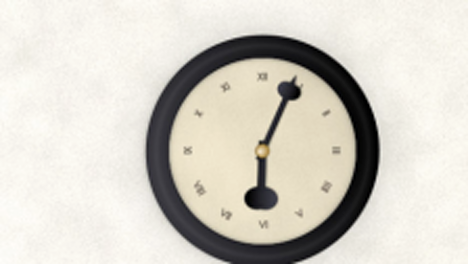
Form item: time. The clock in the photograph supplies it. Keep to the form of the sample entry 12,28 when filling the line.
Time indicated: 6,04
